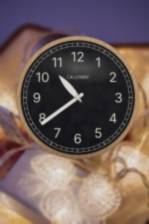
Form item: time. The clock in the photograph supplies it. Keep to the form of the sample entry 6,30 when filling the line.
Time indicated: 10,39
